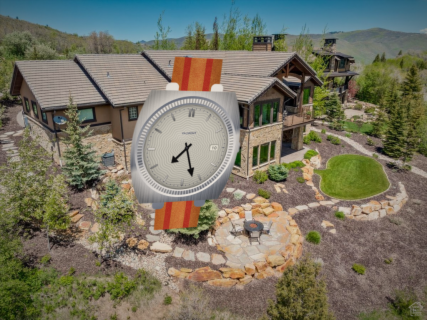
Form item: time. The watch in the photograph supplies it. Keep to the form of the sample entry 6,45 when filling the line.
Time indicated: 7,27
